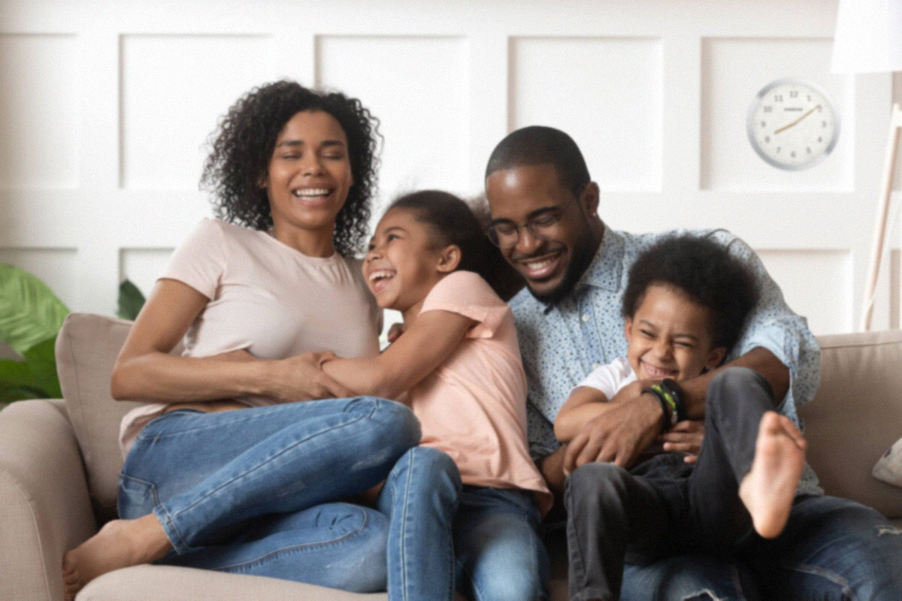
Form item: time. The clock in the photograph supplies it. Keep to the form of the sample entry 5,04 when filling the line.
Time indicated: 8,09
